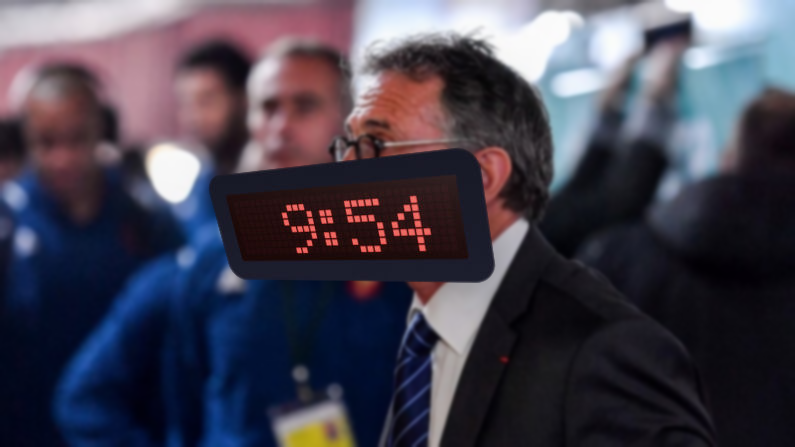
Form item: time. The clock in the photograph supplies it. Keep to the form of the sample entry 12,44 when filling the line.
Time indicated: 9,54
